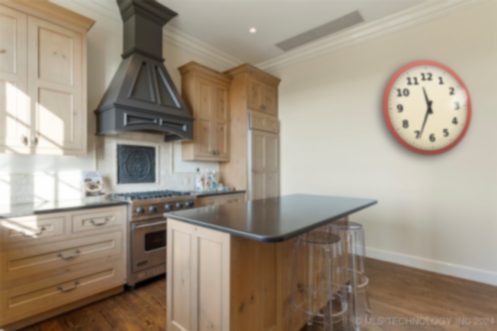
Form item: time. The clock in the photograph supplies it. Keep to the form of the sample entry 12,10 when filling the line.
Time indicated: 11,34
